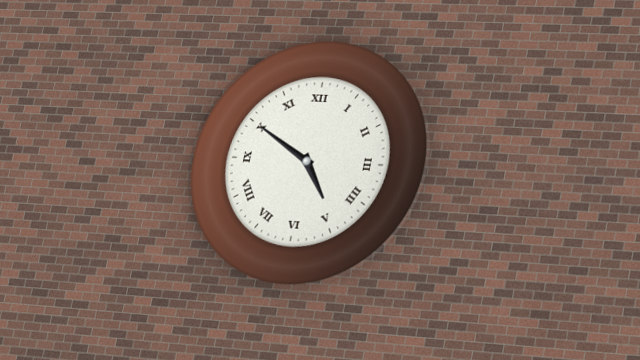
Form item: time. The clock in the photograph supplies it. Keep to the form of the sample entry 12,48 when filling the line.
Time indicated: 4,50
